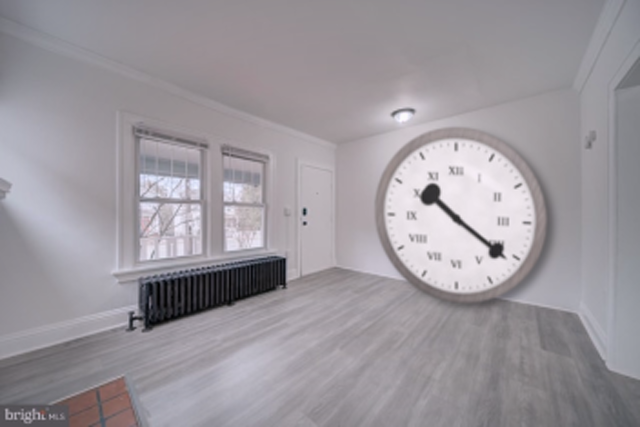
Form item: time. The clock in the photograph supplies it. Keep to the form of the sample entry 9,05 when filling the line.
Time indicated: 10,21
